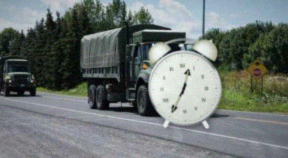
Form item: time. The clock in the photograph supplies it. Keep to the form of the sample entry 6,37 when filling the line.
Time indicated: 12,35
